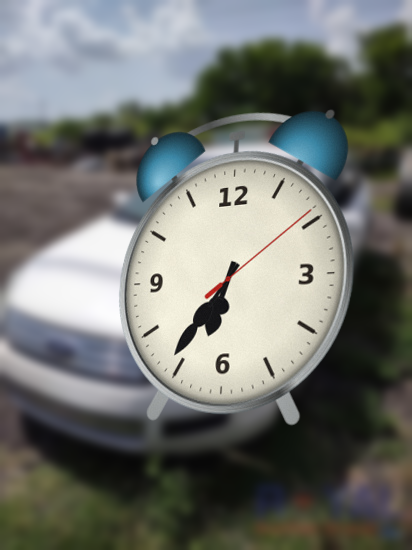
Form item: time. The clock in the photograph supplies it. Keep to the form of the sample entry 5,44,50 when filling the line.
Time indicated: 6,36,09
